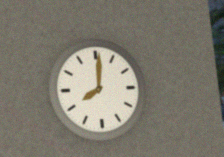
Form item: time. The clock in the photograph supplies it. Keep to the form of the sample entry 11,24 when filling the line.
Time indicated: 8,01
